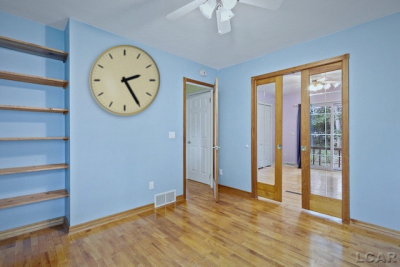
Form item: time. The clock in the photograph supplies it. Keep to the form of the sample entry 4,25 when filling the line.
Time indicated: 2,25
